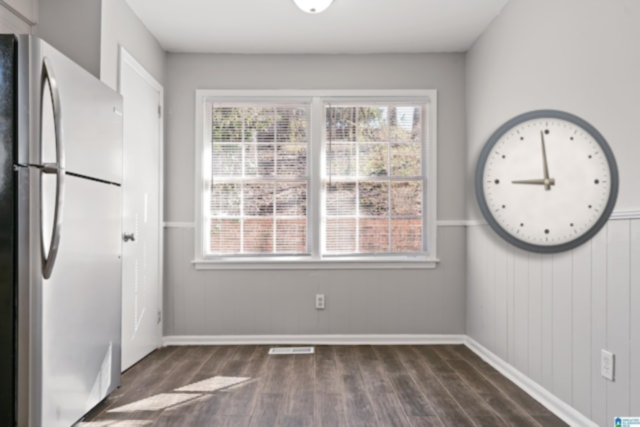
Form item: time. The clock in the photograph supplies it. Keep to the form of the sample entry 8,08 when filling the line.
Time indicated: 8,59
